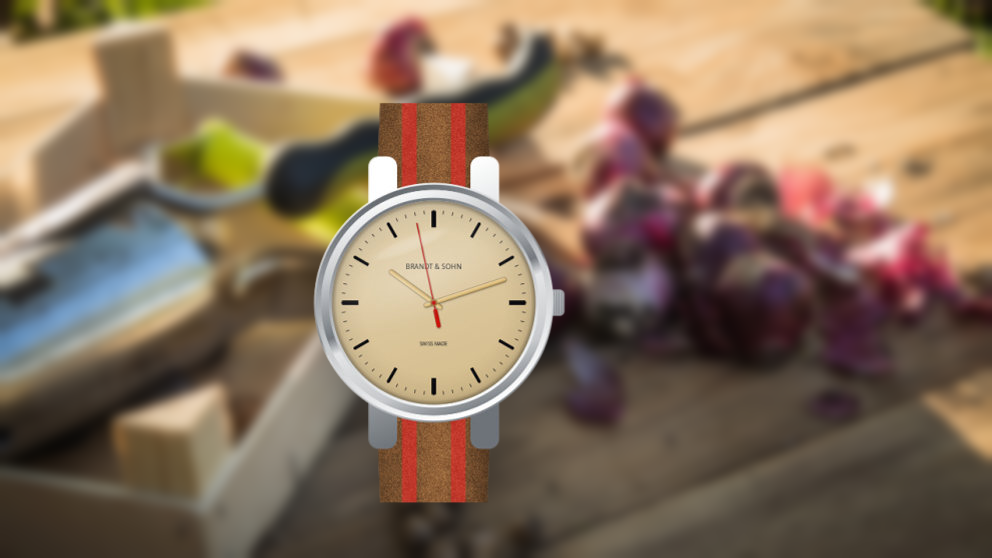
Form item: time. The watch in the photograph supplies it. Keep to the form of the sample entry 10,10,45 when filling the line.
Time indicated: 10,11,58
